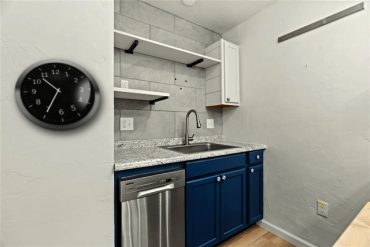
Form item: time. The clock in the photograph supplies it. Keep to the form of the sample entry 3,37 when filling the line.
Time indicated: 10,35
